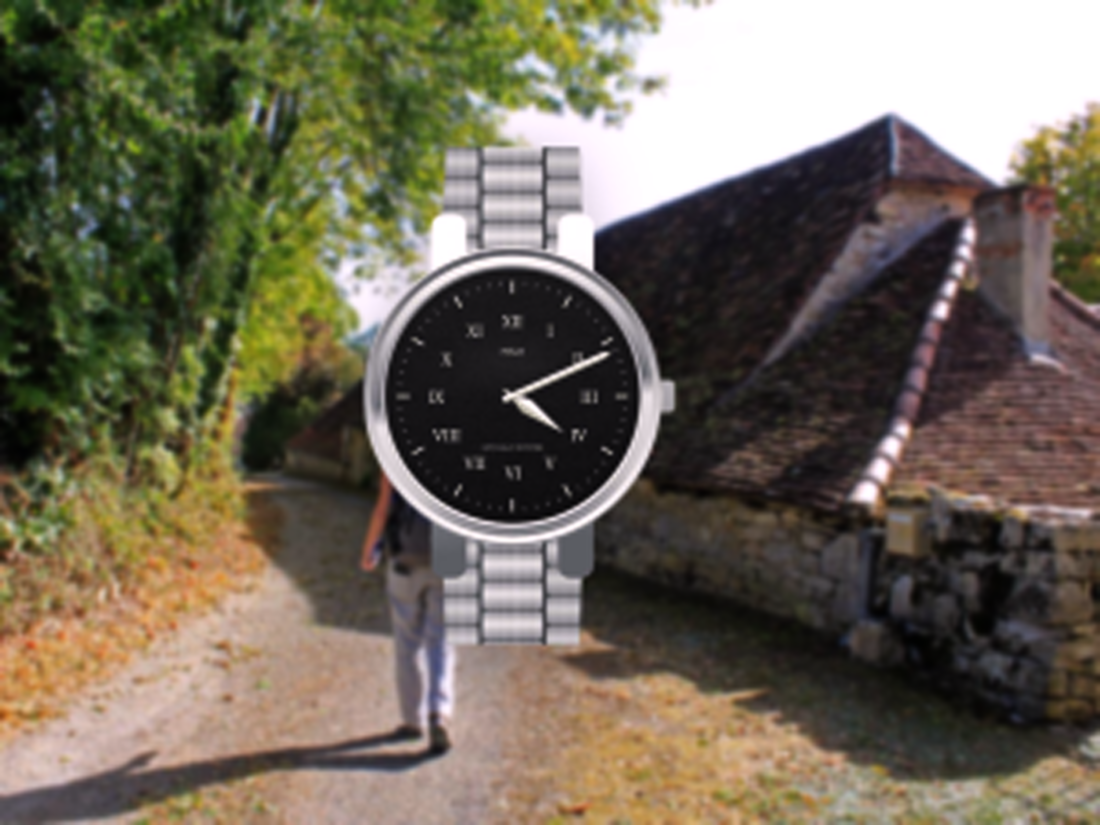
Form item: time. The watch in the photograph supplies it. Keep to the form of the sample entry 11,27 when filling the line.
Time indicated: 4,11
